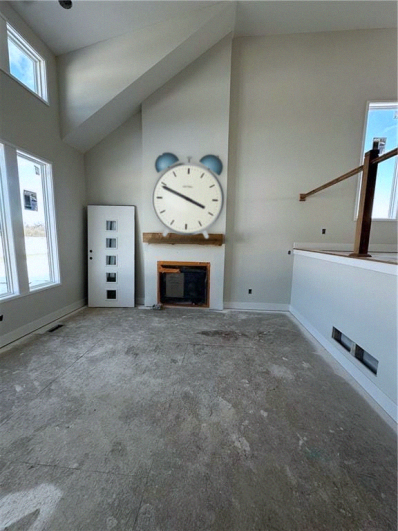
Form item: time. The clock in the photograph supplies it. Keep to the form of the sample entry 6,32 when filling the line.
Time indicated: 3,49
